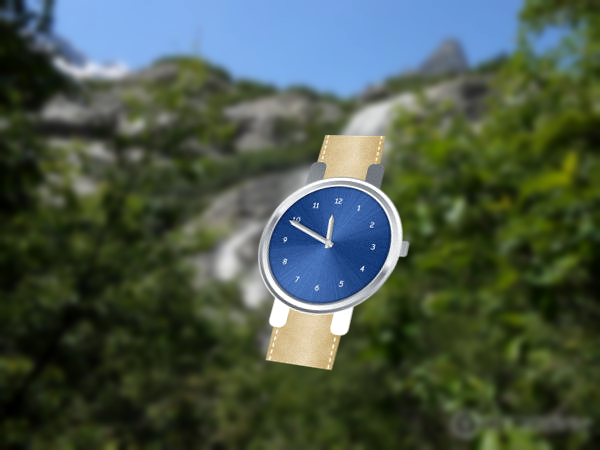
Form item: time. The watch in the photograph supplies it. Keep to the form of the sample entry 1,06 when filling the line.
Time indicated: 11,49
